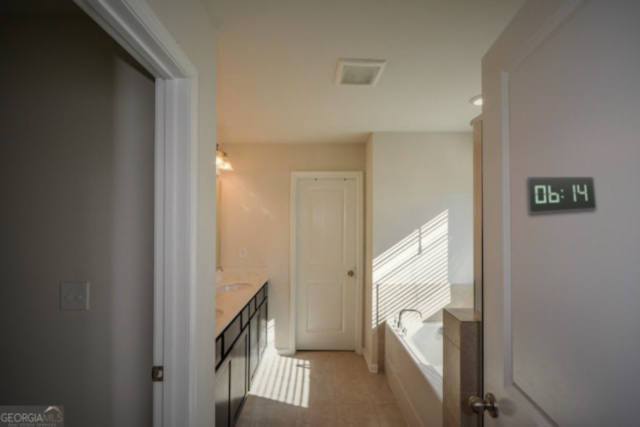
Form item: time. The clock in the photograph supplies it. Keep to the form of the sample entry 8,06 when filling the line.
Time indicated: 6,14
